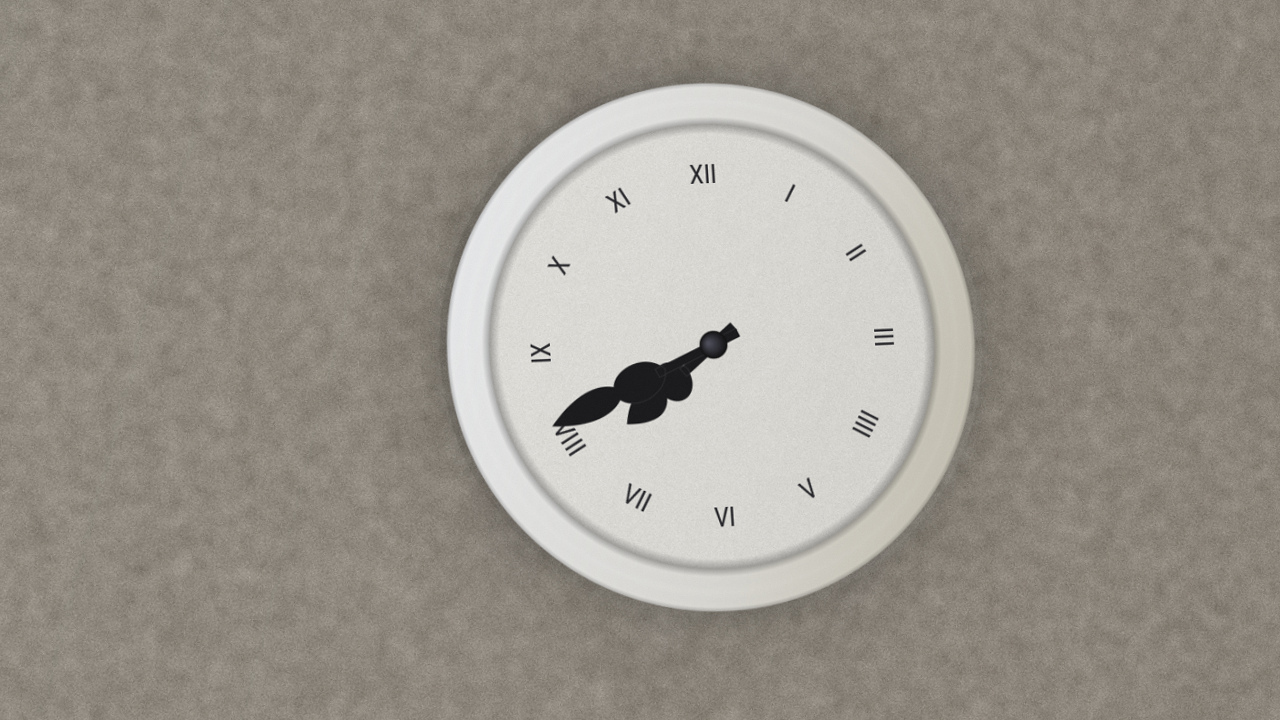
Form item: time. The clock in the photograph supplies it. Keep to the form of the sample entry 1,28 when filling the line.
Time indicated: 7,41
